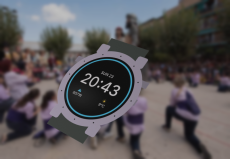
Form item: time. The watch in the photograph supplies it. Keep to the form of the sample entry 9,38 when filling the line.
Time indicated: 20,43
